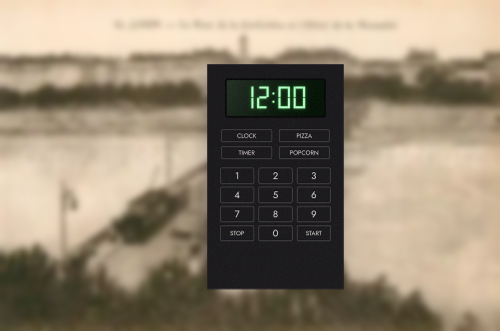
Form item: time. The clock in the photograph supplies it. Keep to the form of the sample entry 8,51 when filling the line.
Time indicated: 12,00
